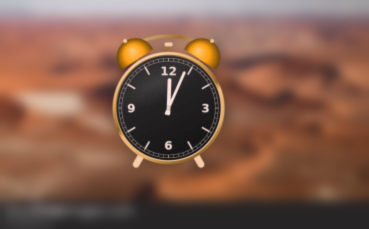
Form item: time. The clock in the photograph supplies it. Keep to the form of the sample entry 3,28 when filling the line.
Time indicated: 12,04
